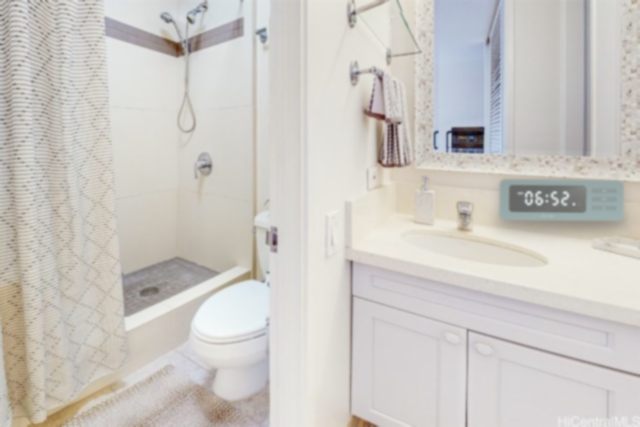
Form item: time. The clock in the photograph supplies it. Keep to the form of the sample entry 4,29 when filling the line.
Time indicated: 6,52
